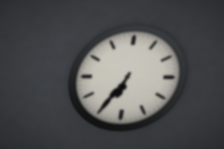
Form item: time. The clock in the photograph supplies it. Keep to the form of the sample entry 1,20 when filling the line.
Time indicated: 6,35
